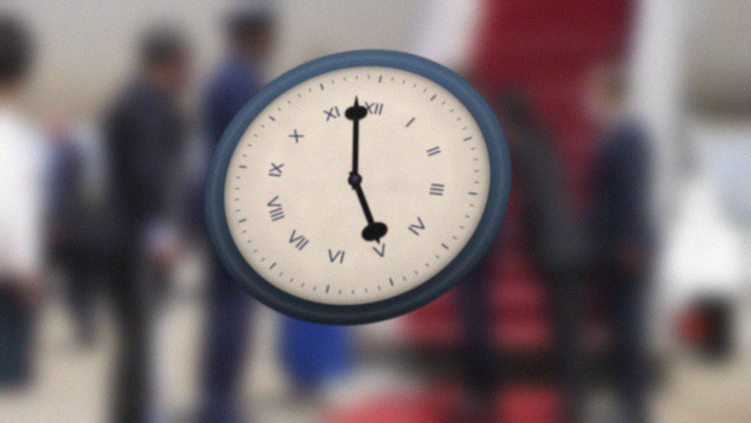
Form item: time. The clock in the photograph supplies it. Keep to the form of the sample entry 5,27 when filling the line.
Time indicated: 4,58
